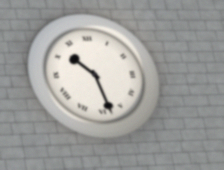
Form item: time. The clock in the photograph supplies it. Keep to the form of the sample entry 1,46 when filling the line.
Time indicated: 10,28
